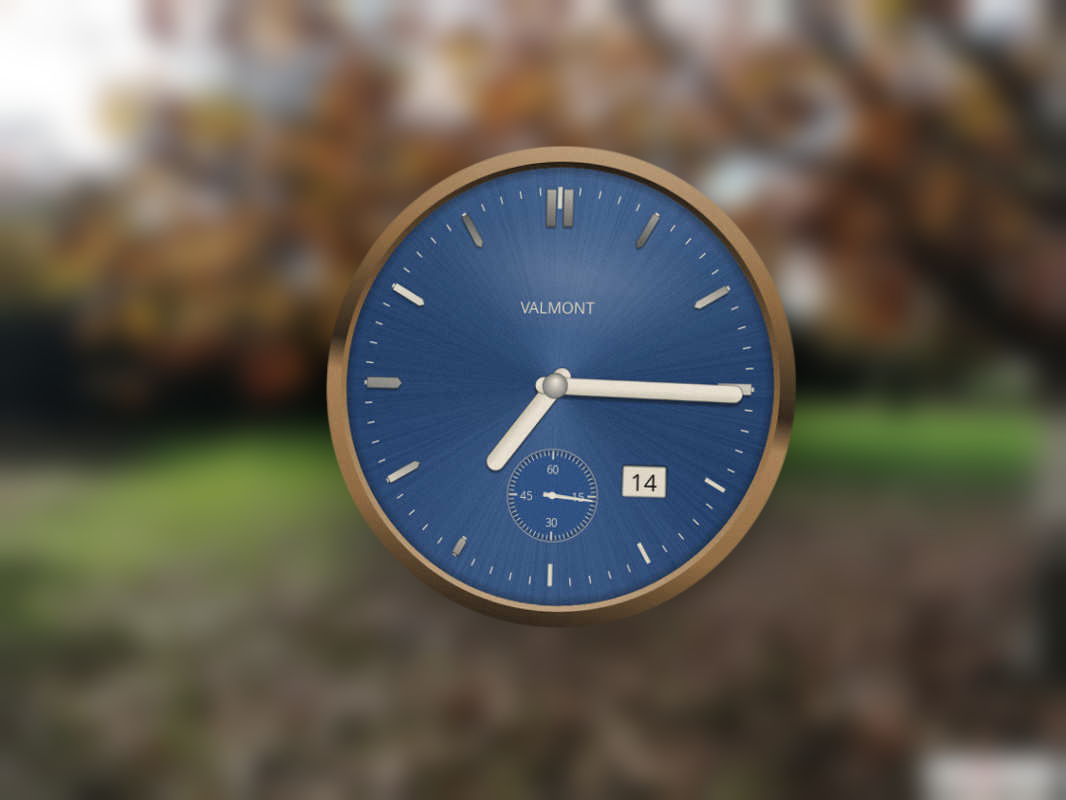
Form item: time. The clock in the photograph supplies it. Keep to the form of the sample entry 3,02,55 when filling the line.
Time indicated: 7,15,16
